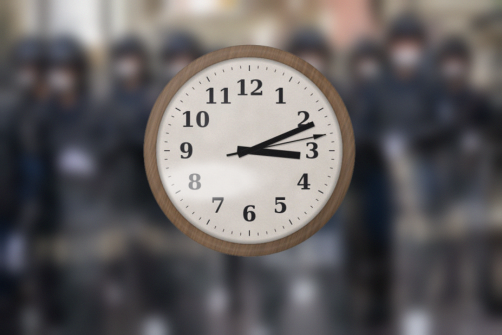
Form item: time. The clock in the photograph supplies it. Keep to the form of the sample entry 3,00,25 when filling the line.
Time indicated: 3,11,13
